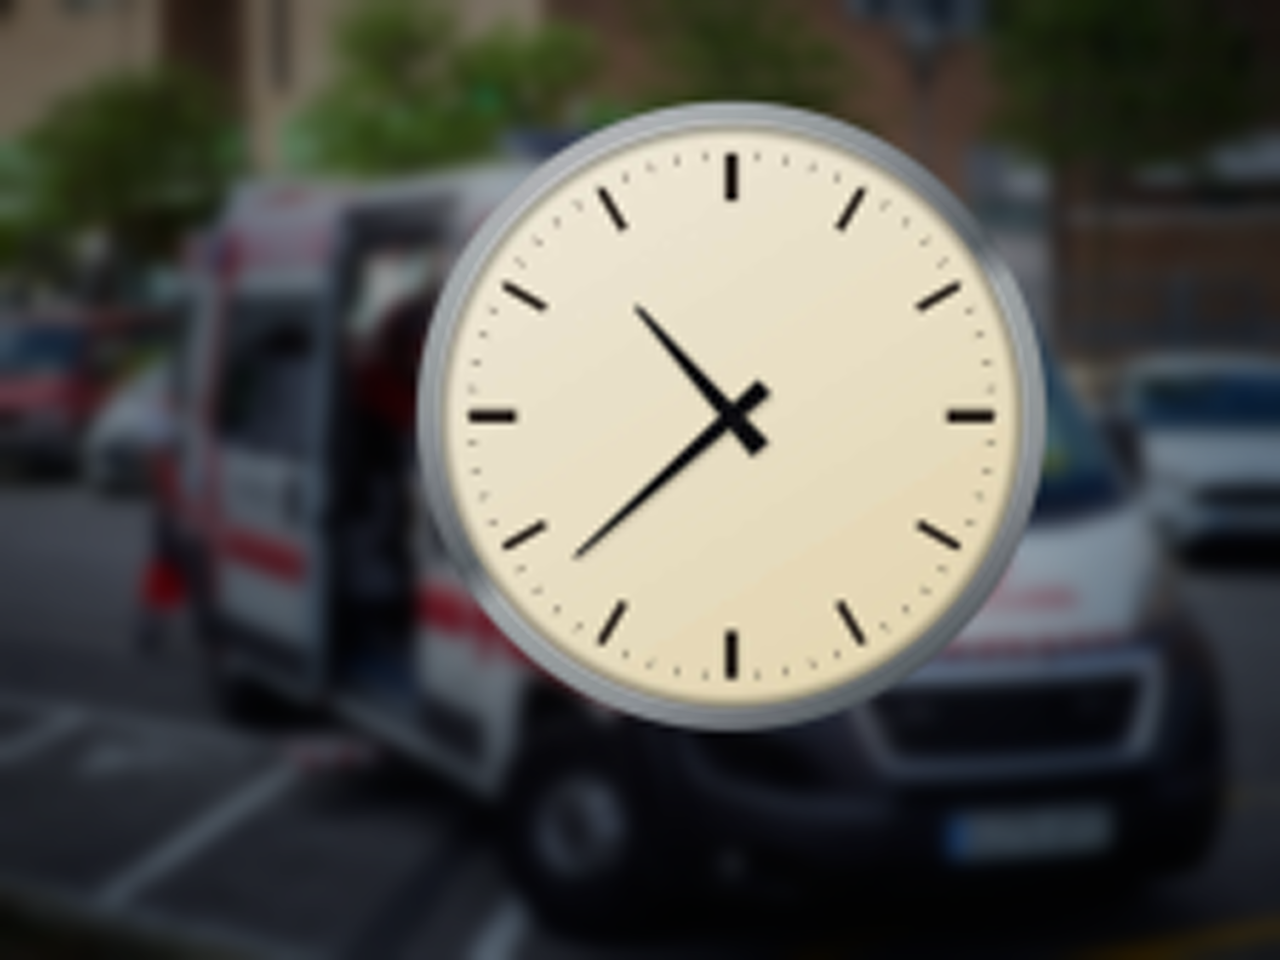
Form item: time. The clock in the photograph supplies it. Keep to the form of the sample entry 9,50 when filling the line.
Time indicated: 10,38
